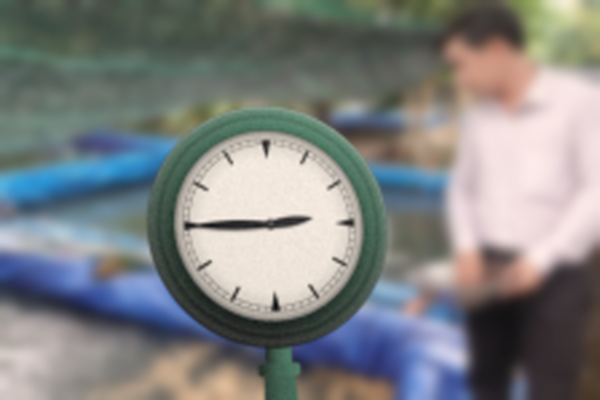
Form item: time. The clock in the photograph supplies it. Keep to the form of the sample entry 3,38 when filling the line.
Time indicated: 2,45
